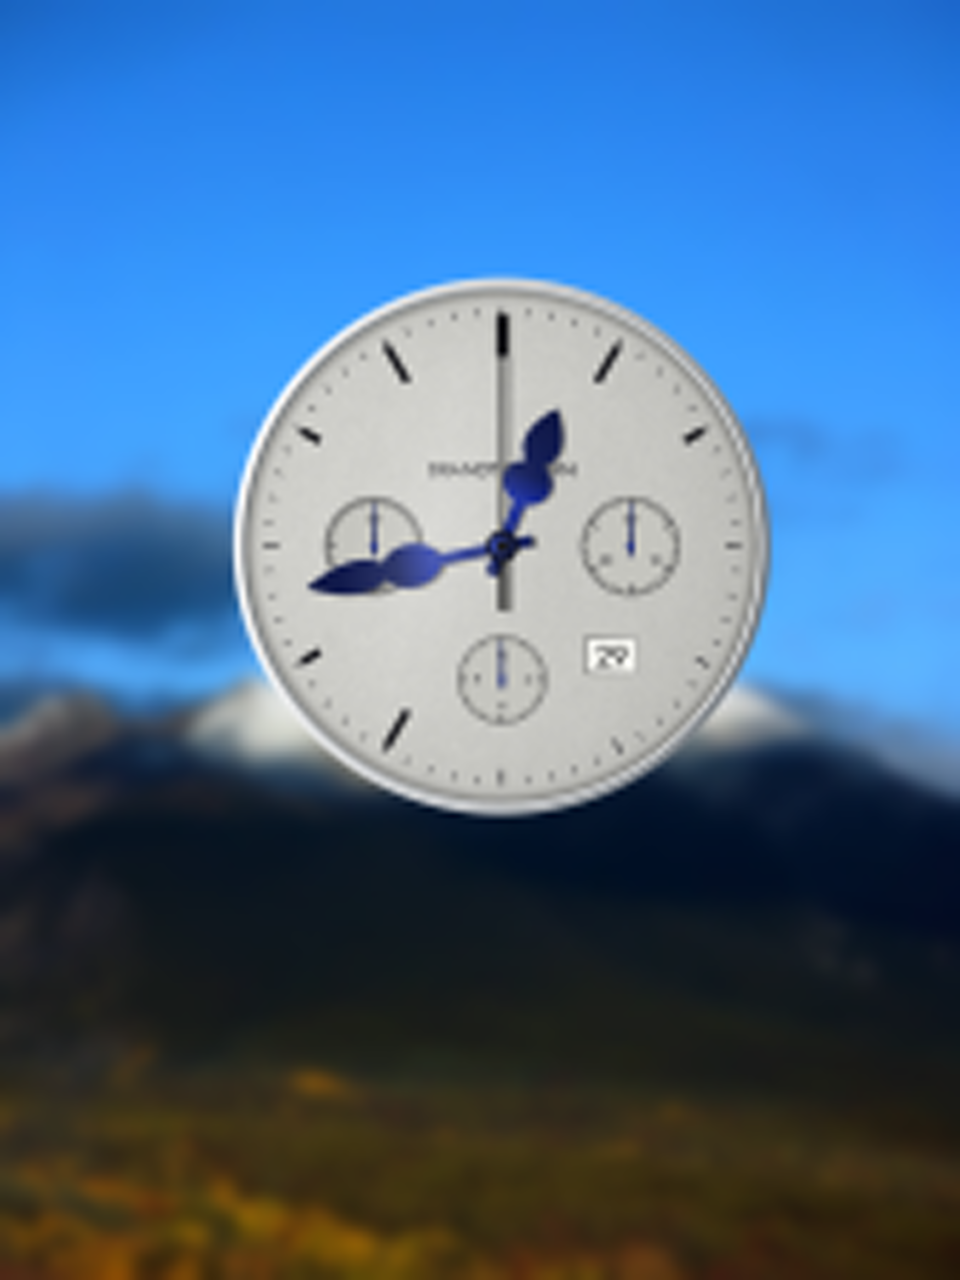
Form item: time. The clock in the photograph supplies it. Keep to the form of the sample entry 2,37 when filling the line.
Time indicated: 12,43
